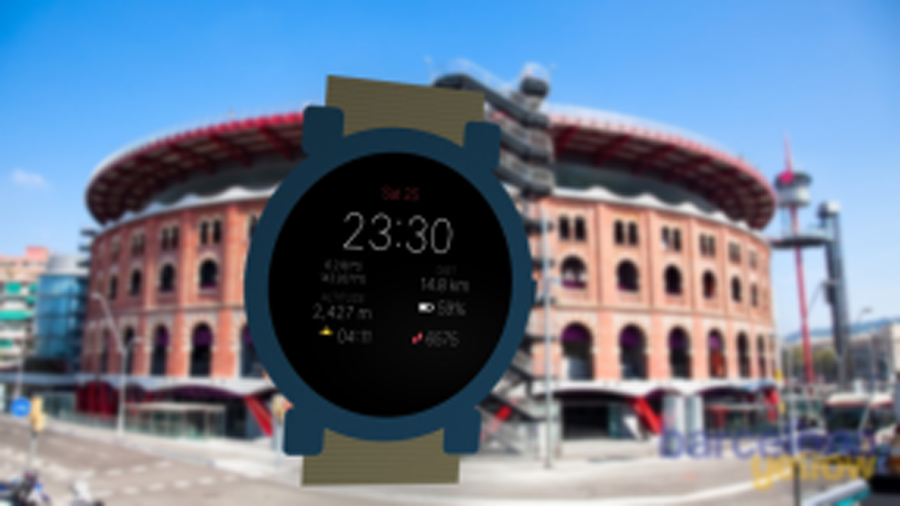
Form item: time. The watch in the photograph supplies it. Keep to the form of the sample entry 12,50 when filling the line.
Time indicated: 23,30
